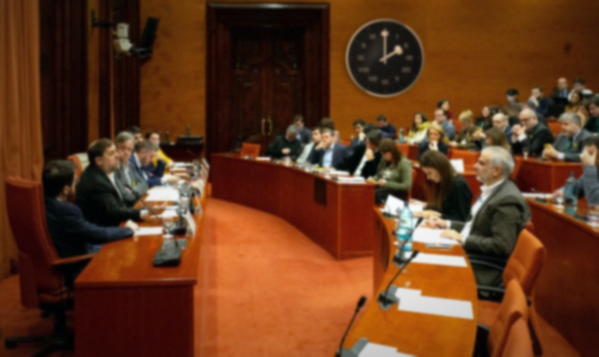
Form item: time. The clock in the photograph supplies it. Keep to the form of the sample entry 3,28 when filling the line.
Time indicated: 2,00
